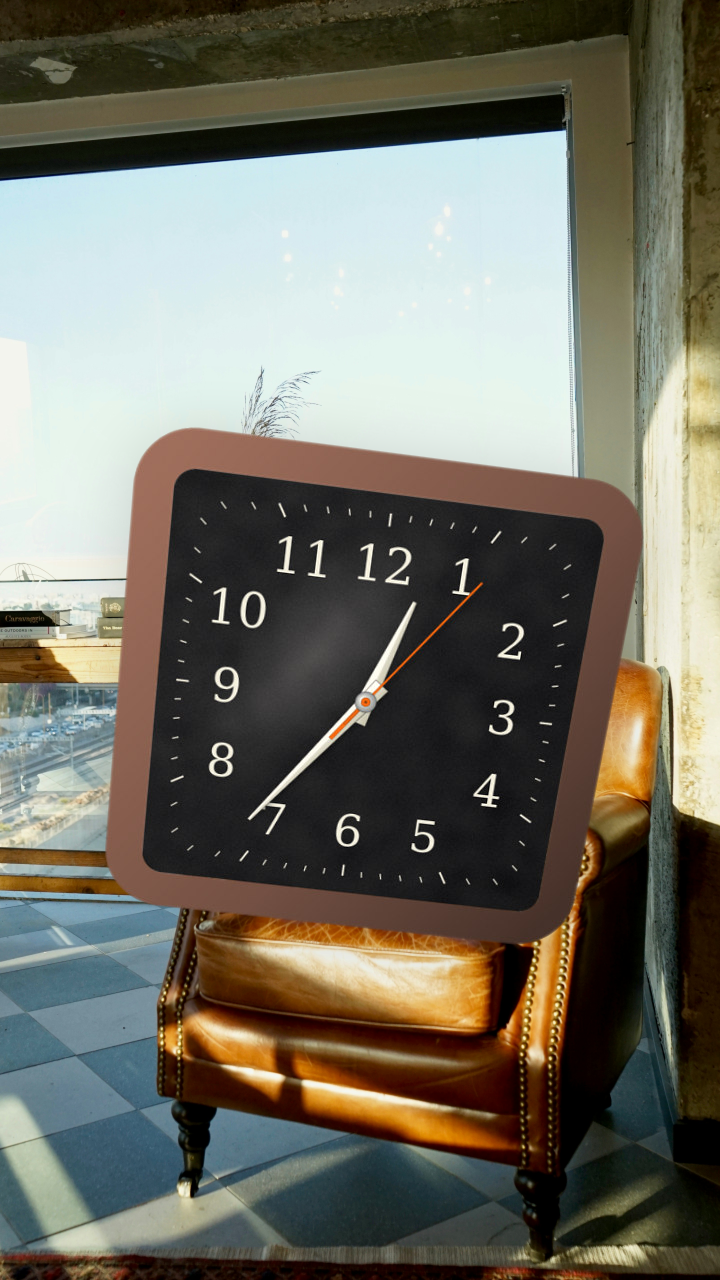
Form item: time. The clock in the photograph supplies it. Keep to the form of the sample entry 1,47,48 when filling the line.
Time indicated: 12,36,06
